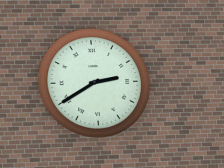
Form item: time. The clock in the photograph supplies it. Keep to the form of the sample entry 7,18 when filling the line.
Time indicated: 2,40
